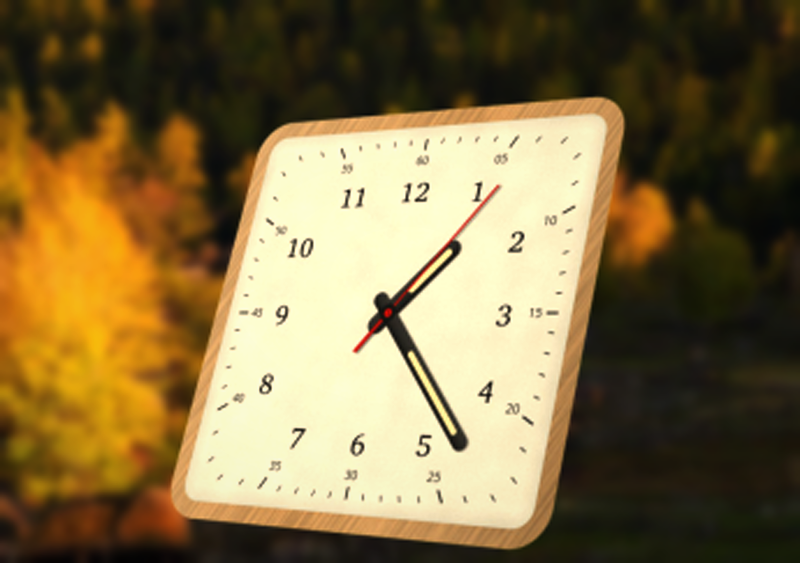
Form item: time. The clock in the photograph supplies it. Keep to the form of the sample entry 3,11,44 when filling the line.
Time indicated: 1,23,06
